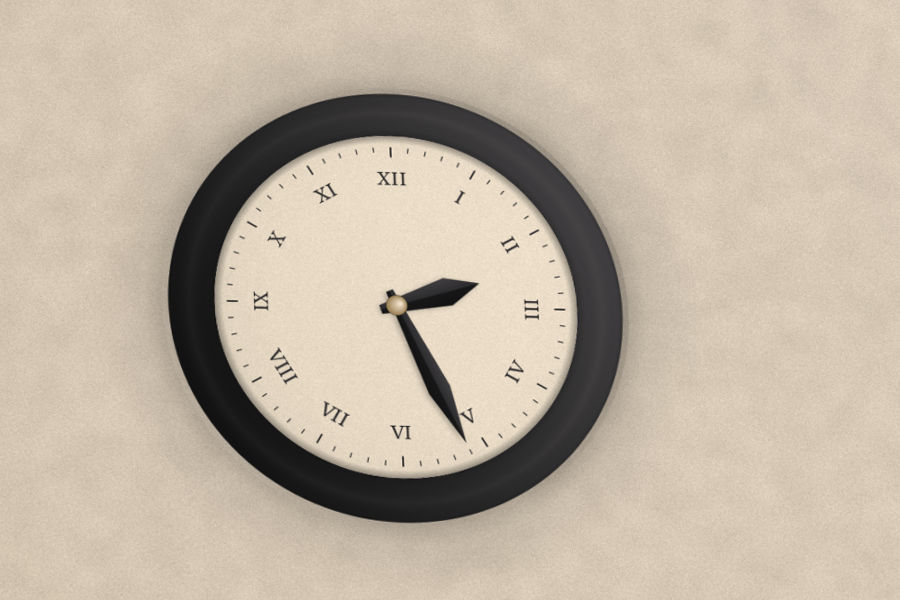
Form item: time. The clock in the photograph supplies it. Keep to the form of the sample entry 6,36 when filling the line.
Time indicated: 2,26
